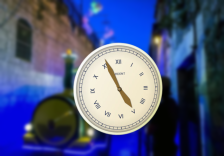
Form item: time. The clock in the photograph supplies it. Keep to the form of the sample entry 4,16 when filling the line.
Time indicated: 4,56
